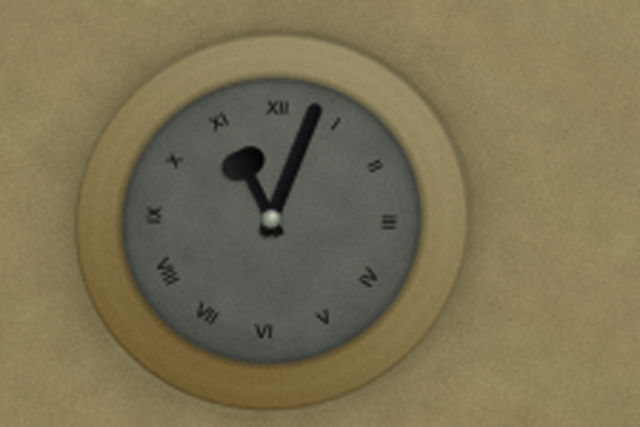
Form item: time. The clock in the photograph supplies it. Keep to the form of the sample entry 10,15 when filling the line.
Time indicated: 11,03
